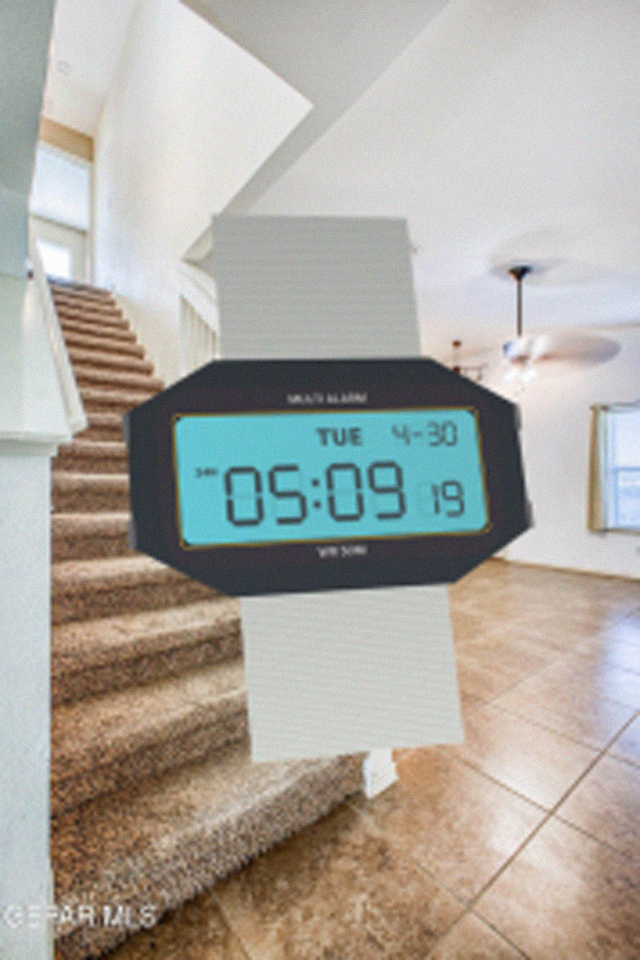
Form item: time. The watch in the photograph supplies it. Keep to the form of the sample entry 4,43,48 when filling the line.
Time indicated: 5,09,19
